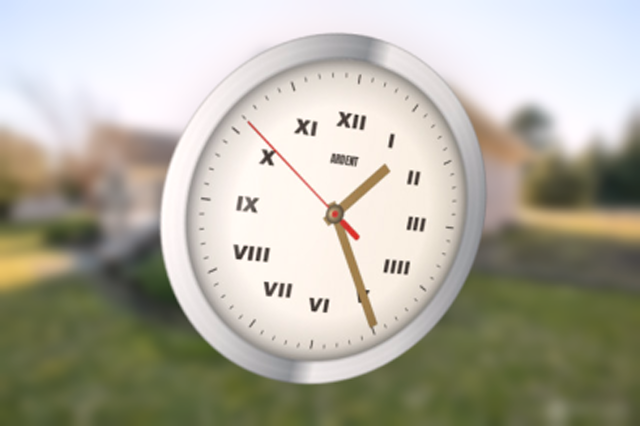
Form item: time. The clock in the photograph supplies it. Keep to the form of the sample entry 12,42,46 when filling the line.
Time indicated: 1,24,51
